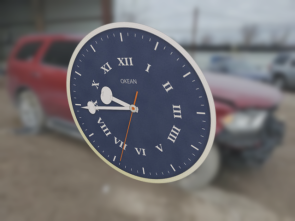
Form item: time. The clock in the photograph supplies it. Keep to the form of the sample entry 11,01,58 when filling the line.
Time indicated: 9,44,34
